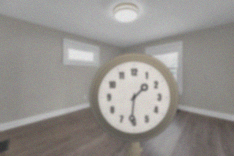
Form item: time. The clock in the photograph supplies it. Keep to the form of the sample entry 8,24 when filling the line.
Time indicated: 1,31
